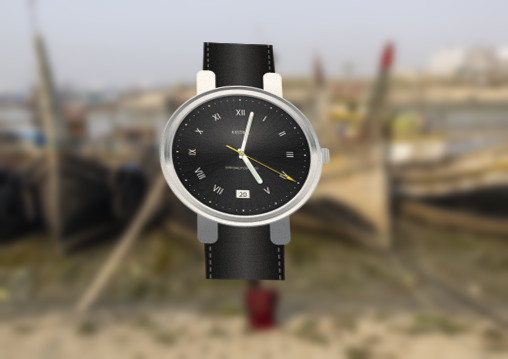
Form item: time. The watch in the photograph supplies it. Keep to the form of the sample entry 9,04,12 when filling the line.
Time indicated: 5,02,20
